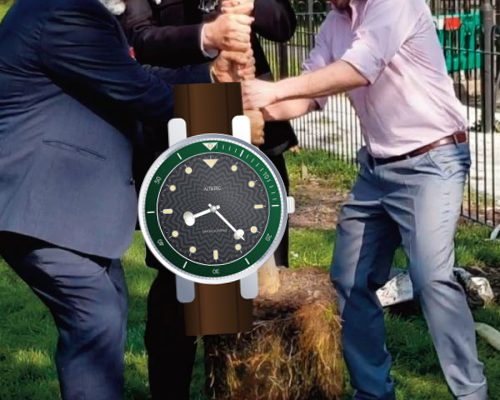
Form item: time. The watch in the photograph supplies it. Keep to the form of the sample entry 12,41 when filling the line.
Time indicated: 8,23
